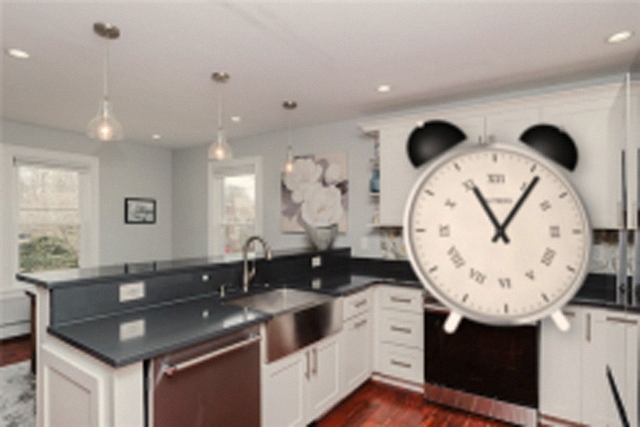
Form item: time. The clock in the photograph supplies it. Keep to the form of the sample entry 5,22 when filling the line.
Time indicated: 11,06
